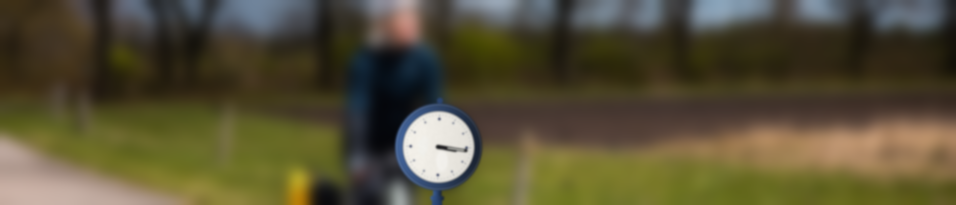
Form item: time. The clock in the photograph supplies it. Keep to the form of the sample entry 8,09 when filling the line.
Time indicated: 3,16
